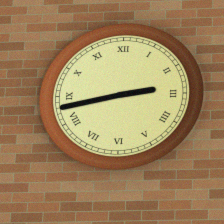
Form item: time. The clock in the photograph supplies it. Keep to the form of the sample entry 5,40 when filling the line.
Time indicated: 2,43
